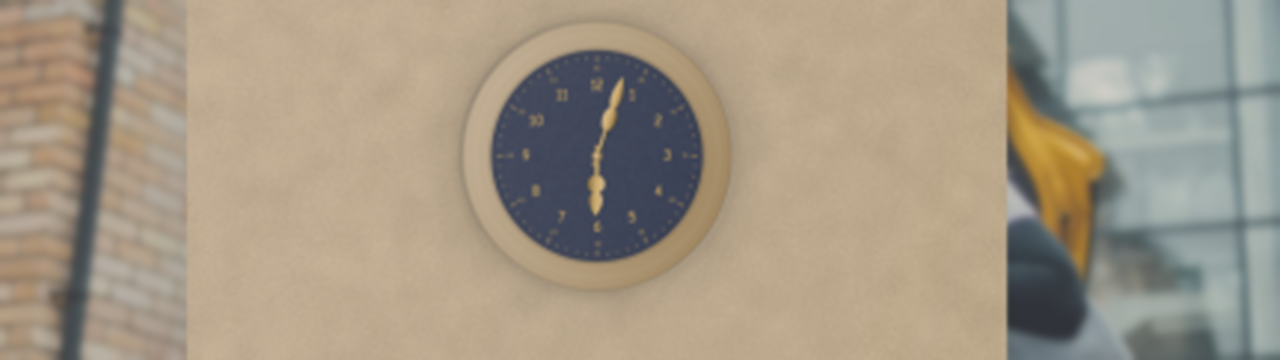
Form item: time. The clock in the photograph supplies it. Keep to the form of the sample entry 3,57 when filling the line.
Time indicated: 6,03
